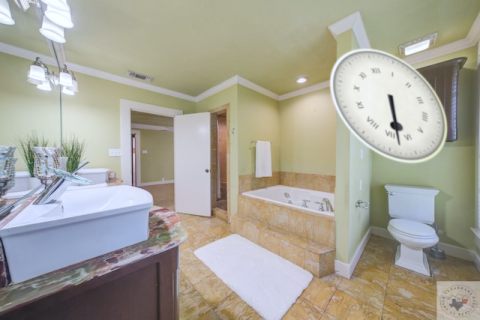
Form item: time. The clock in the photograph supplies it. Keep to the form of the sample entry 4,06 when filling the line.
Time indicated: 6,33
